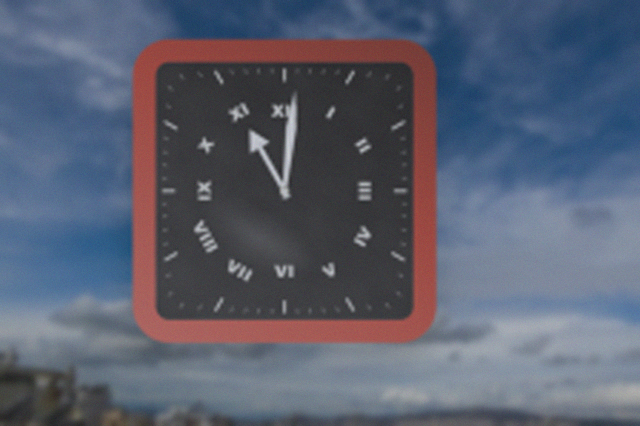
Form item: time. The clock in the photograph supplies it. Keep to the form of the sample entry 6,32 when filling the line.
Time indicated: 11,01
